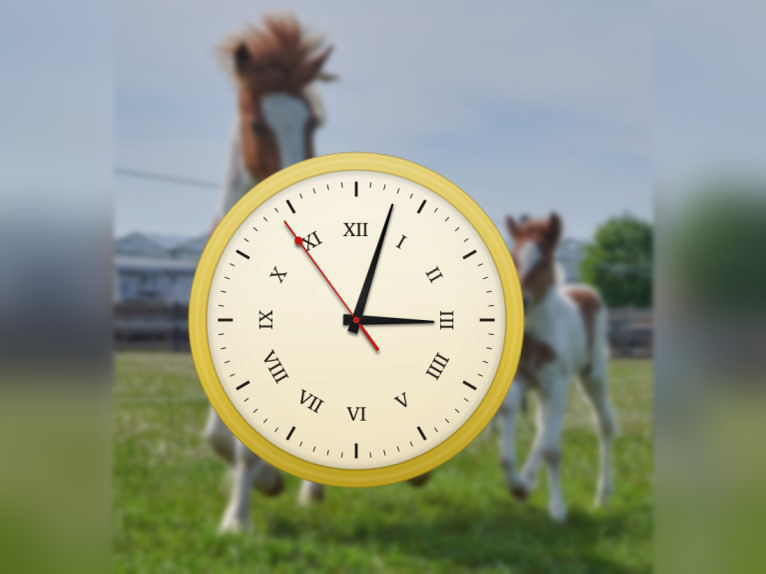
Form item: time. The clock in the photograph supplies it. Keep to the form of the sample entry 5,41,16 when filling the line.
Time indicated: 3,02,54
